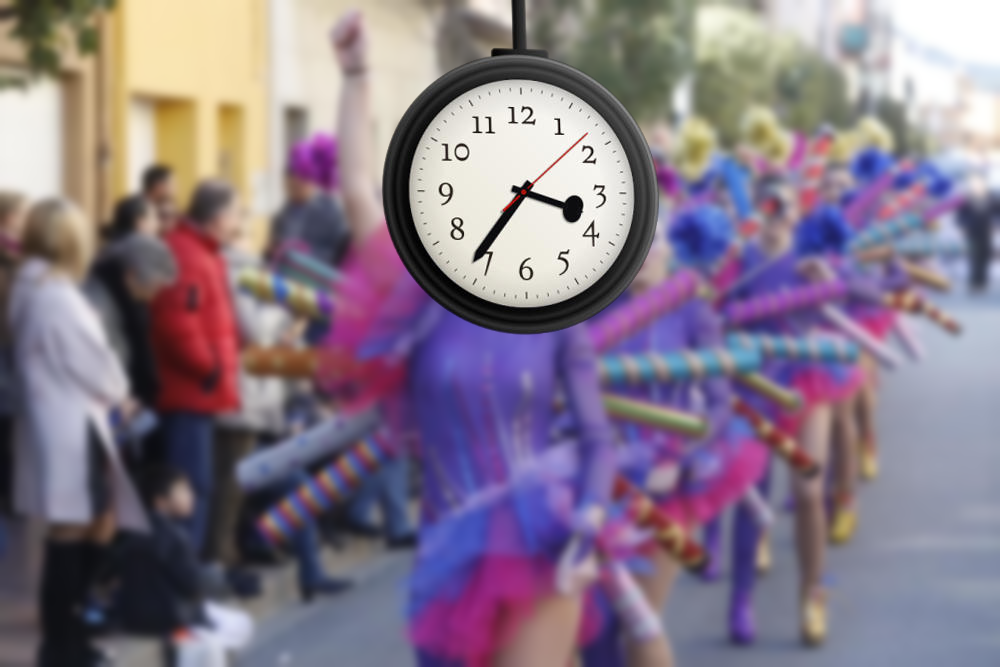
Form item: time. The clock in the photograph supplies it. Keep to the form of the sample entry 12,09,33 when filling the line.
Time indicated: 3,36,08
